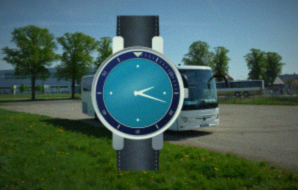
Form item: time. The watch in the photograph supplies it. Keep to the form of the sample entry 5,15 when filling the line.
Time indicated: 2,18
